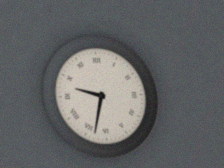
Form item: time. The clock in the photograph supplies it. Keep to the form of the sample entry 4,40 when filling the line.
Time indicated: 9,33
